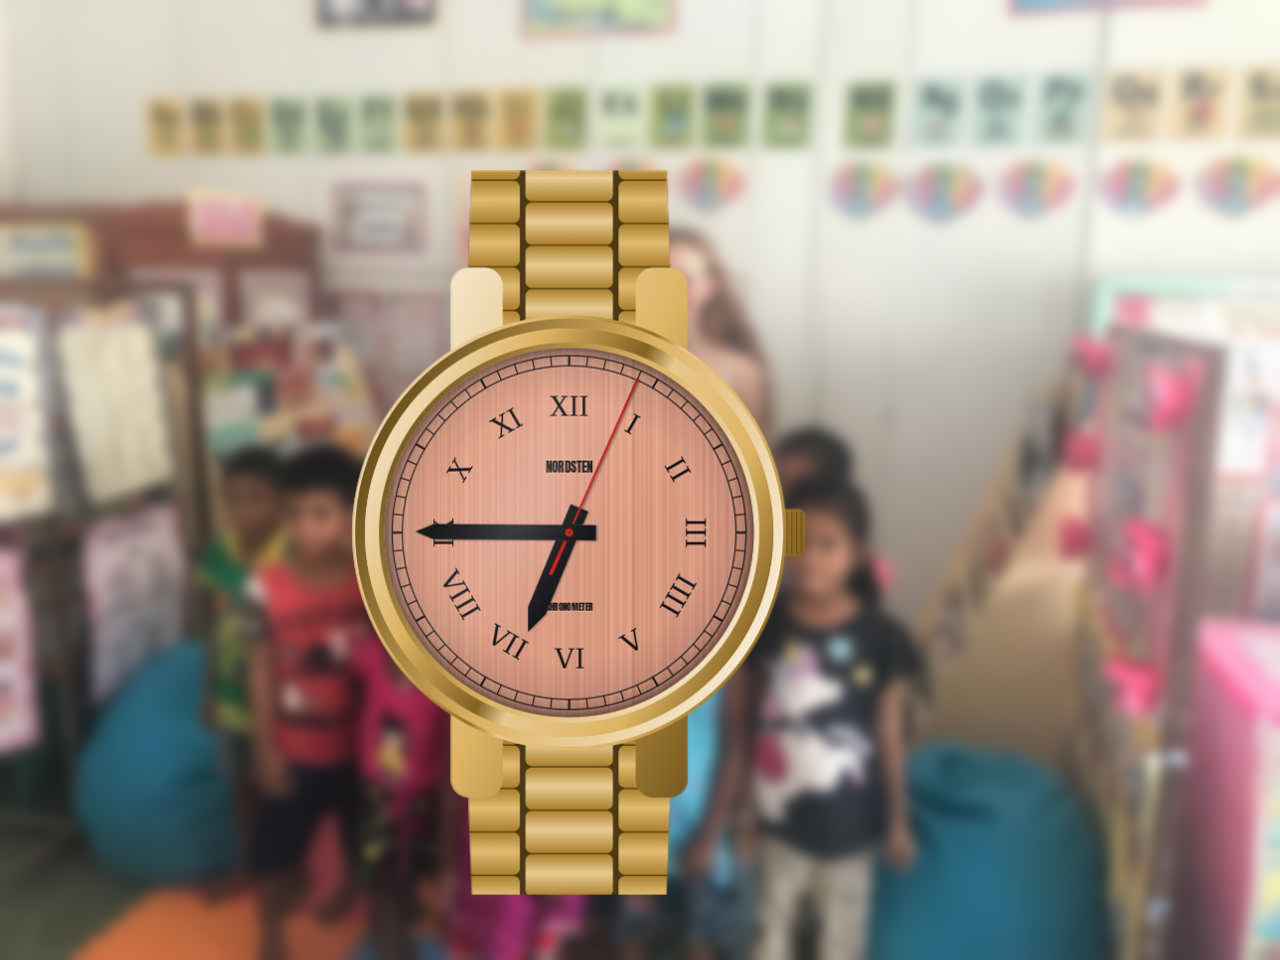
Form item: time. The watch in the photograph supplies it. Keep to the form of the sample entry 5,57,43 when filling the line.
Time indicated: 6,45,04
